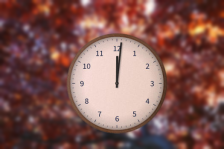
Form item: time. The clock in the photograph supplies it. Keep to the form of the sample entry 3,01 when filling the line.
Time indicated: 12,01
